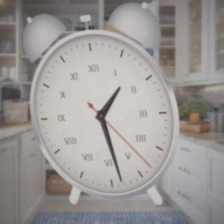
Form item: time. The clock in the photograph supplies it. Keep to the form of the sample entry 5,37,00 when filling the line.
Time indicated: 1,28,23
